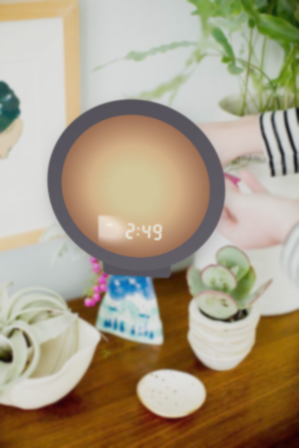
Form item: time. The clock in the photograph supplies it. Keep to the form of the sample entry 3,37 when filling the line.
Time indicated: 2,49
